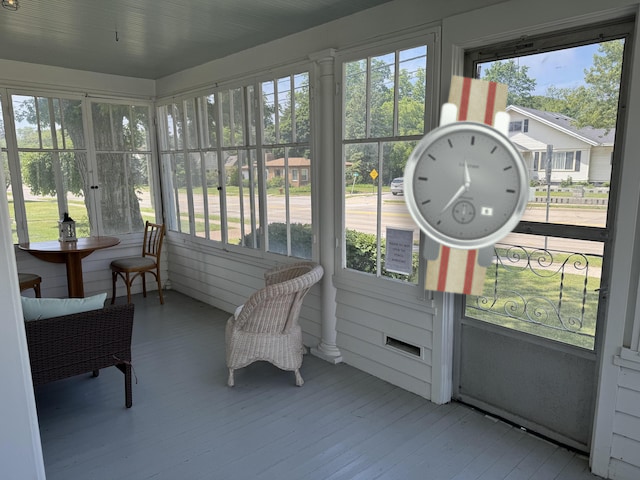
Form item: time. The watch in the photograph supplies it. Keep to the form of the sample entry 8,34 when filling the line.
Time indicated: 11,36
